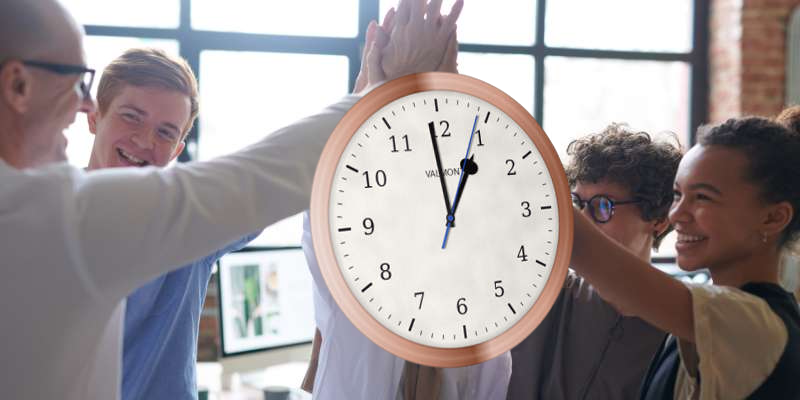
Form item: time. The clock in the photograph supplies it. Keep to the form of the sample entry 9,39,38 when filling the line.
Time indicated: 12,59,04
